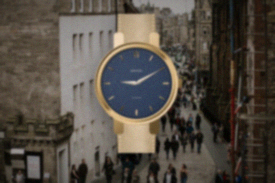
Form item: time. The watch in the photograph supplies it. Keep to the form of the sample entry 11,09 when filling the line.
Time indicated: 9,10
